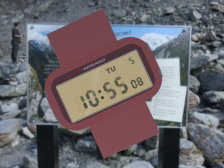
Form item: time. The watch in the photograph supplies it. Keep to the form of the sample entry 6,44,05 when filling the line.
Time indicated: 10,55,08
